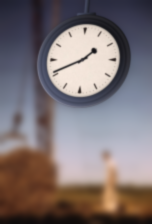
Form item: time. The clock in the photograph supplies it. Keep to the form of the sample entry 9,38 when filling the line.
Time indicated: 1,41
